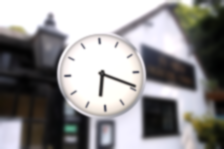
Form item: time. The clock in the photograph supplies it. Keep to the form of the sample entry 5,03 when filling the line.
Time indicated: 6,19
